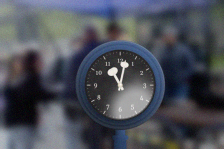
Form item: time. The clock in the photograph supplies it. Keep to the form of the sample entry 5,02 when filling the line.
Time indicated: 11,02
